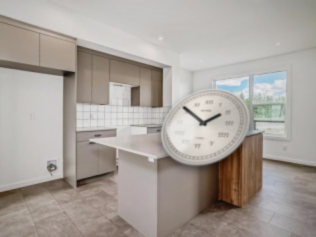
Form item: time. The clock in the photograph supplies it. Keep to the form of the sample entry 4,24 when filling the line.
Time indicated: 1,51
